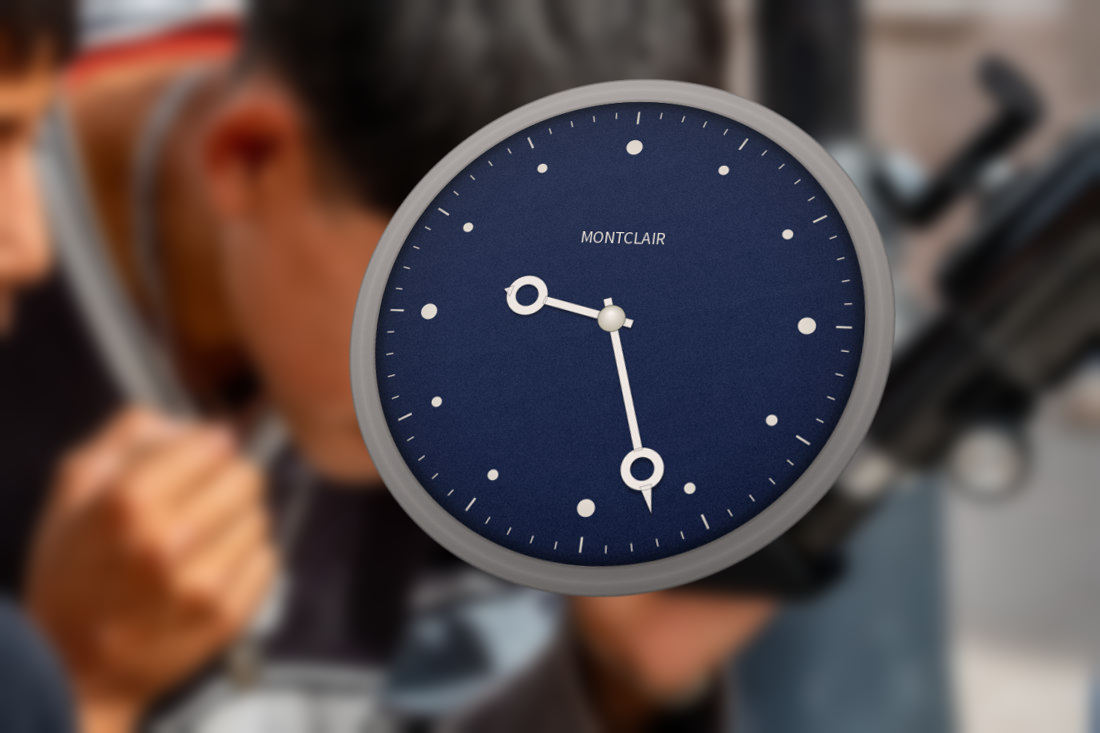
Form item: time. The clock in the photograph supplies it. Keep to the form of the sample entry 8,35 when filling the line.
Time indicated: 9,27
